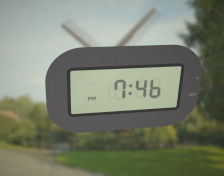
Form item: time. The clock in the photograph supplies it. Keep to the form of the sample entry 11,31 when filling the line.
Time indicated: 7,46
